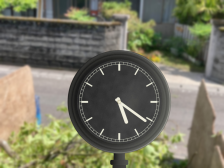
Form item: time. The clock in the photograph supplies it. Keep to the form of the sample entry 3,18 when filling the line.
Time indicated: 5,21
